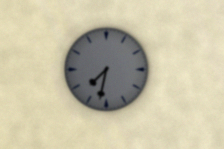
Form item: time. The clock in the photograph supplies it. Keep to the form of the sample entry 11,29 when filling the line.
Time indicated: 7,32
